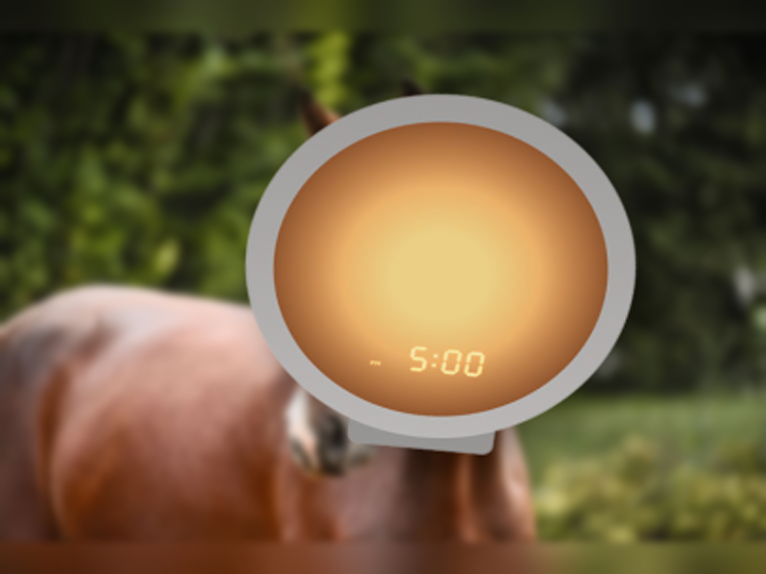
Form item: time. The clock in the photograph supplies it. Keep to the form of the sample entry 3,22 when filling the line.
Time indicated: 5,00
